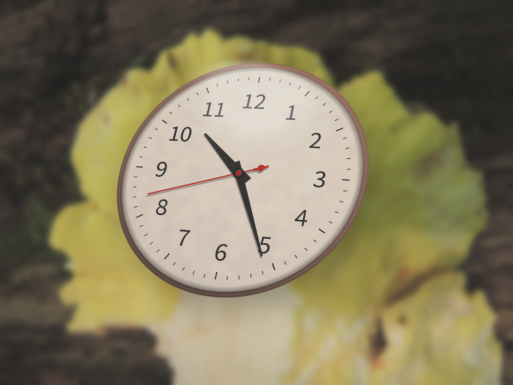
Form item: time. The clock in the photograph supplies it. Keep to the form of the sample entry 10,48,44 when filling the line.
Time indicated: 10,25,42
